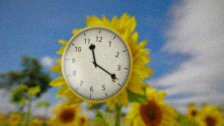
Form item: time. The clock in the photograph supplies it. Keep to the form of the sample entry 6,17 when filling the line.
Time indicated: 11,19
